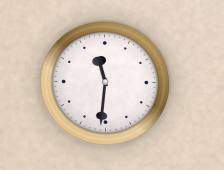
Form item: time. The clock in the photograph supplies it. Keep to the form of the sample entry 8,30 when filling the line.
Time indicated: 11,31
